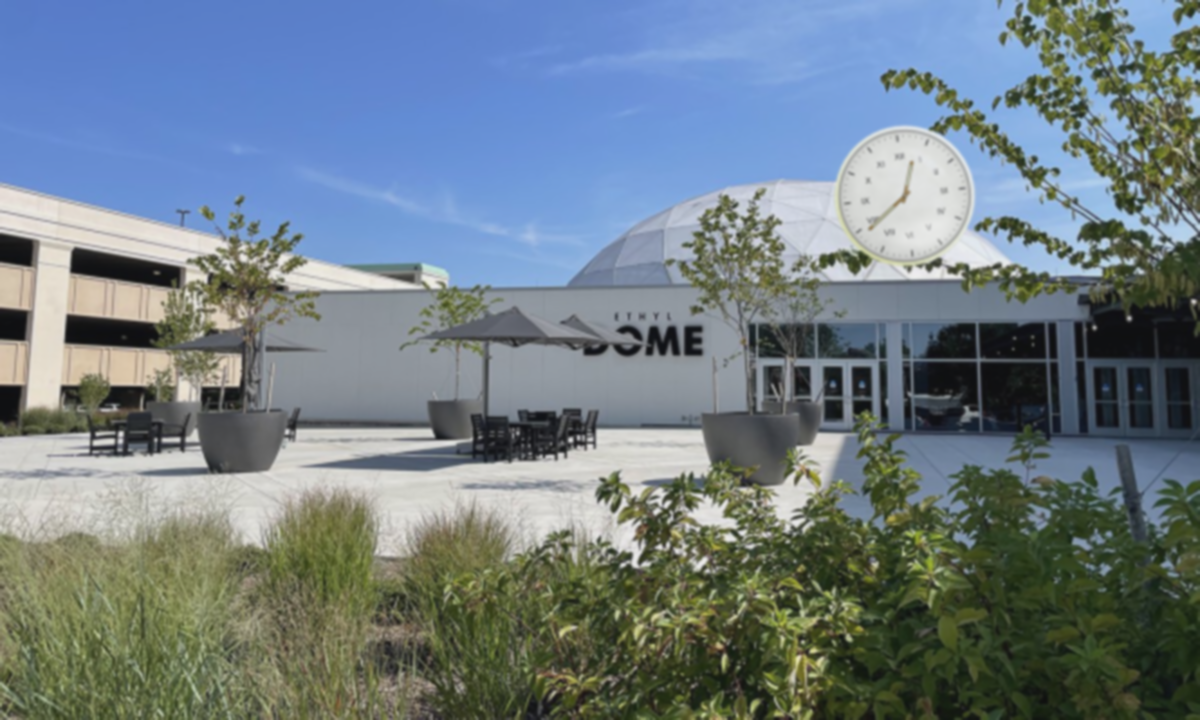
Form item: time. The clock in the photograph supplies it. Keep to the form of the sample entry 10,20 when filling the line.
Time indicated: 12,39
